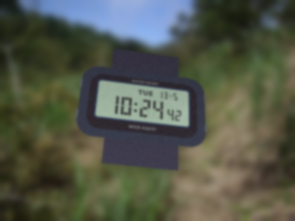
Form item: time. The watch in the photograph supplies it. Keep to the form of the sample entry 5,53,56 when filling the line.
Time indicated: 10,24,42
